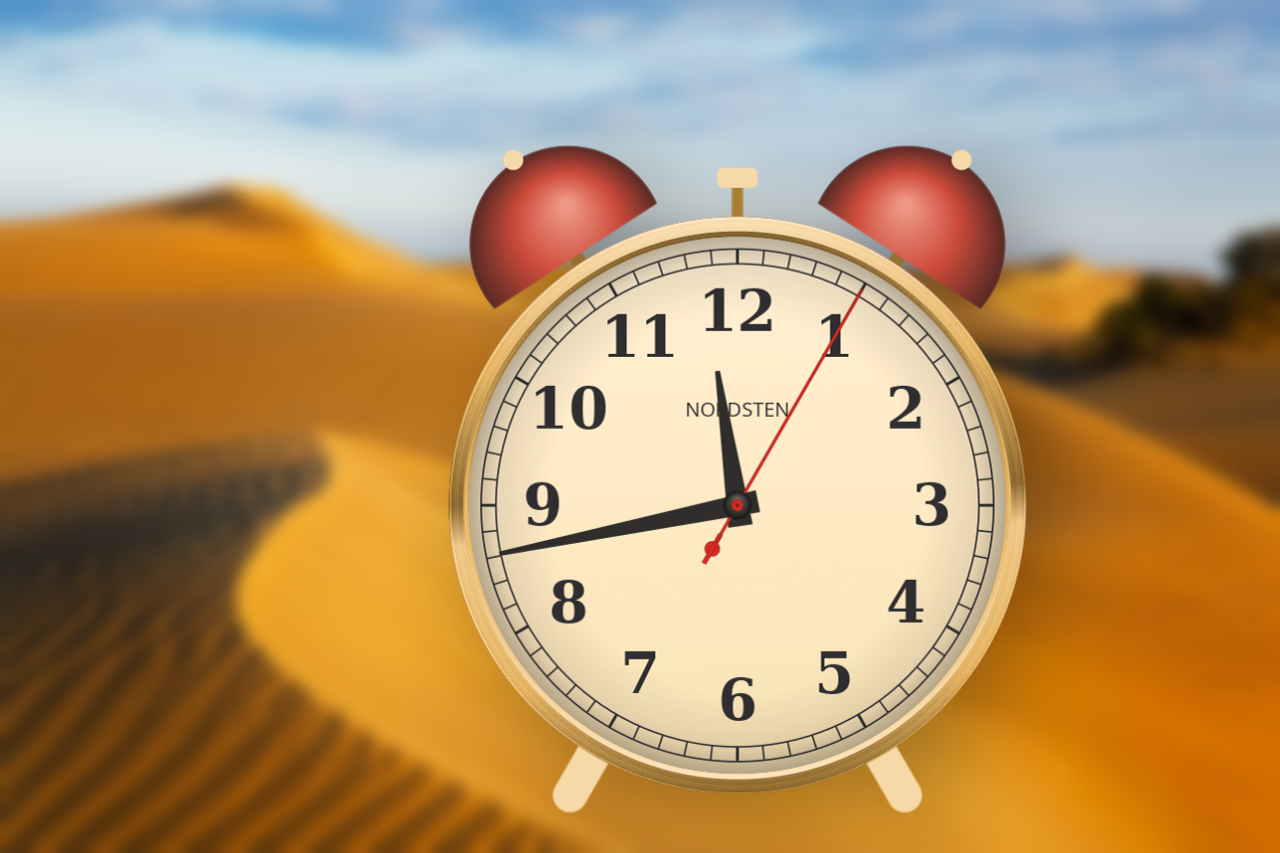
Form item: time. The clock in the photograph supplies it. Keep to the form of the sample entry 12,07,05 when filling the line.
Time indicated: 11,43,05
